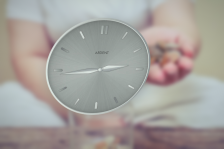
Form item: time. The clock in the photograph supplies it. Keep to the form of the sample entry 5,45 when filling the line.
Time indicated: 2,44
